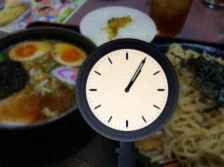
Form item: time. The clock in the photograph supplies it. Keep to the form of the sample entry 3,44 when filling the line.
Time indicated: 1,05
